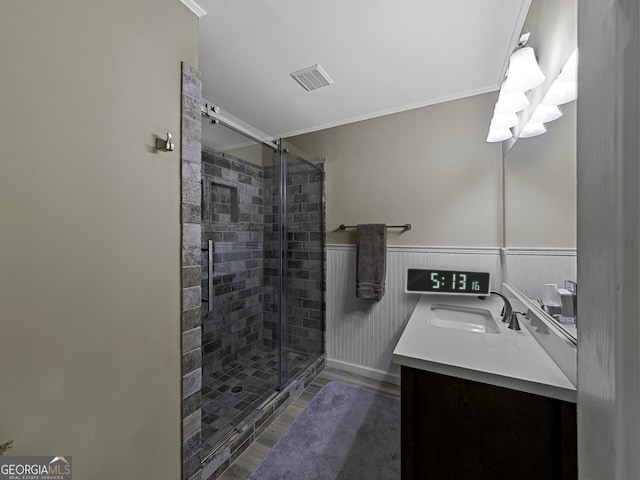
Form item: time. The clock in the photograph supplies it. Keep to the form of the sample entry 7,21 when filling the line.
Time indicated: 5,13
